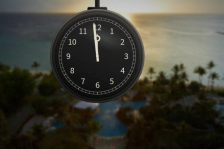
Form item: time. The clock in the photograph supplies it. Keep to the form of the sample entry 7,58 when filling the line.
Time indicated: 11,59
